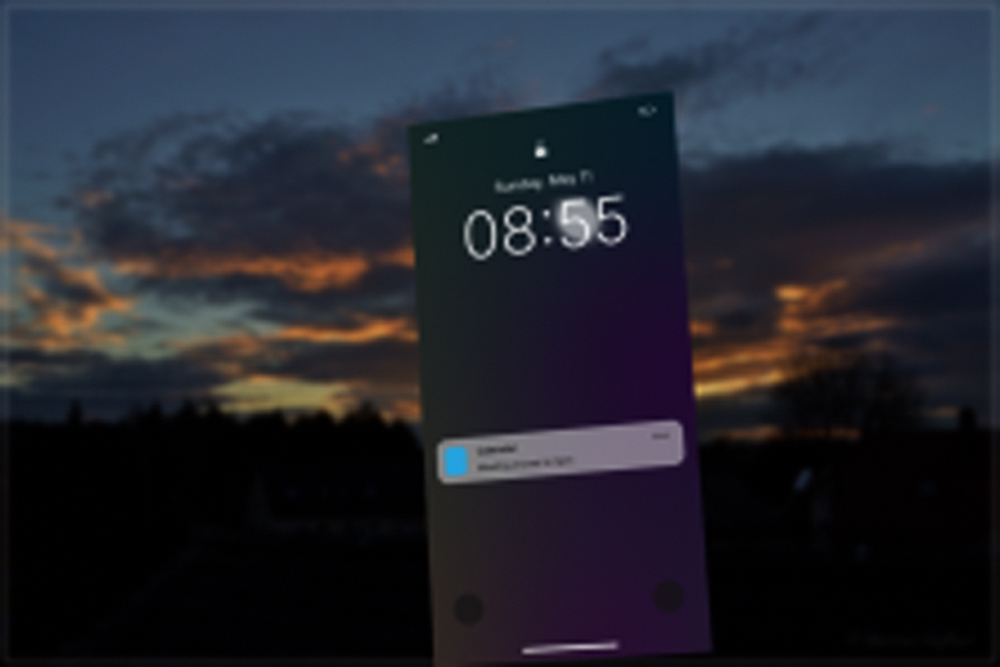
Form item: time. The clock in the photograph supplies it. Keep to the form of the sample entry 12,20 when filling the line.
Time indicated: 8,55
